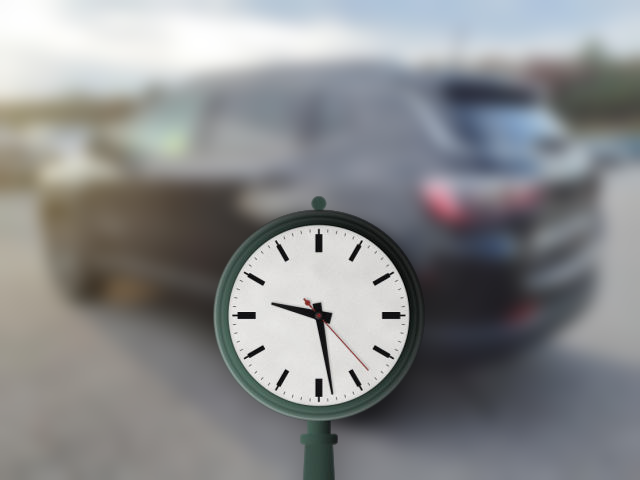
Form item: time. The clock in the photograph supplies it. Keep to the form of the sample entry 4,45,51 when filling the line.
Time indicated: 9,28,23
